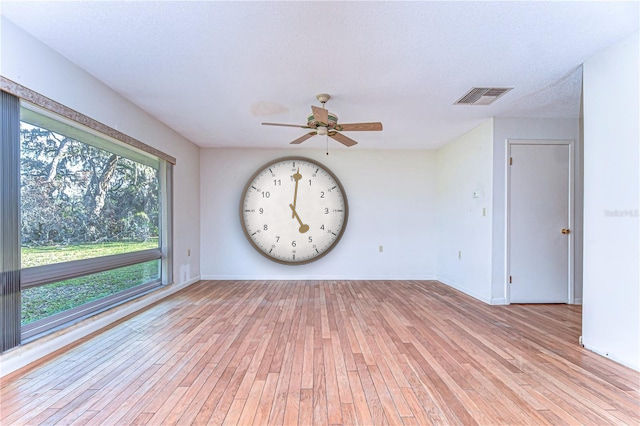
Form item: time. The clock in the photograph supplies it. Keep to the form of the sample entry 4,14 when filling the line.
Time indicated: 5,01
